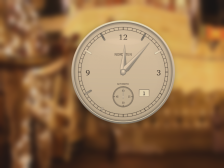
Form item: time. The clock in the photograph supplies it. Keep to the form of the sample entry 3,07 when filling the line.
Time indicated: 12,07
